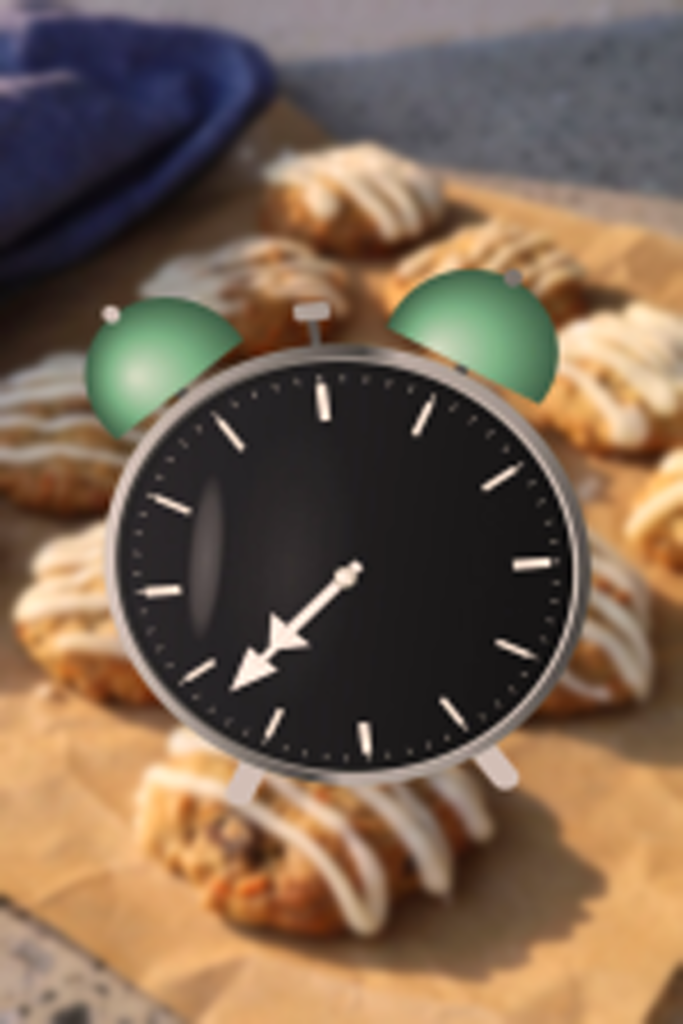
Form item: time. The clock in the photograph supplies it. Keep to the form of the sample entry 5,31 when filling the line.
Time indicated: 7,38
